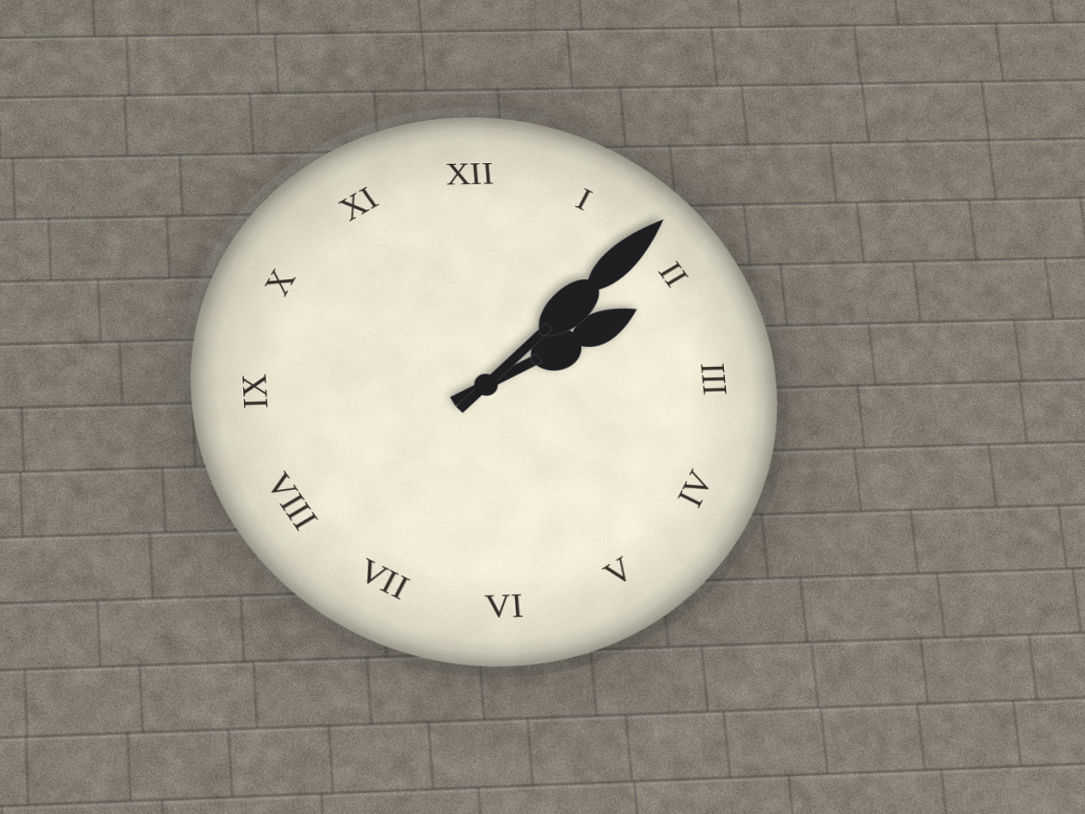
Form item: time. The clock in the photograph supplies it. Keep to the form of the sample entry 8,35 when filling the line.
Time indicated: 2,08
